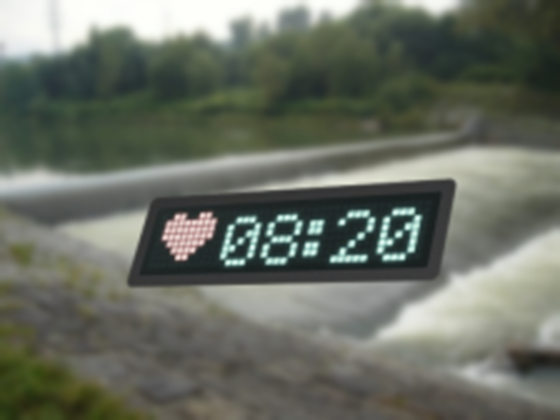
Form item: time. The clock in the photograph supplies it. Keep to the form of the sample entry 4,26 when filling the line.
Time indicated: 8,20
